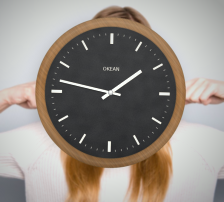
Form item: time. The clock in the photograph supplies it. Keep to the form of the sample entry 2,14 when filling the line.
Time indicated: 1,47
